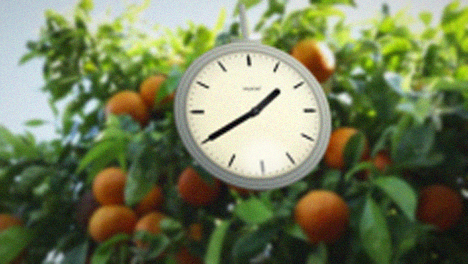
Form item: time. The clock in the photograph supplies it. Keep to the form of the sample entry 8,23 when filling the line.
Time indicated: 1,40
